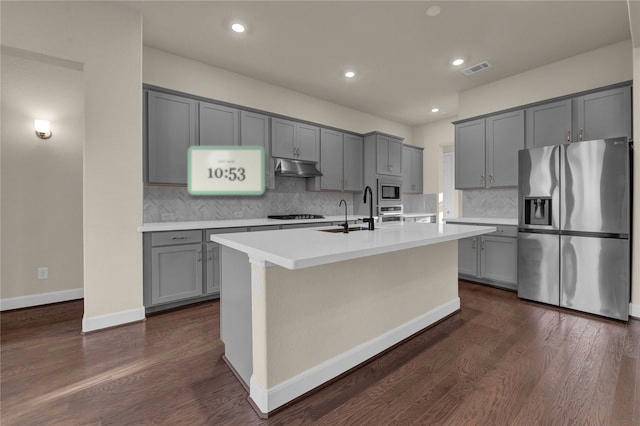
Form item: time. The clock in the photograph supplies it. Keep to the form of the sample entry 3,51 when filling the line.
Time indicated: 10,53
